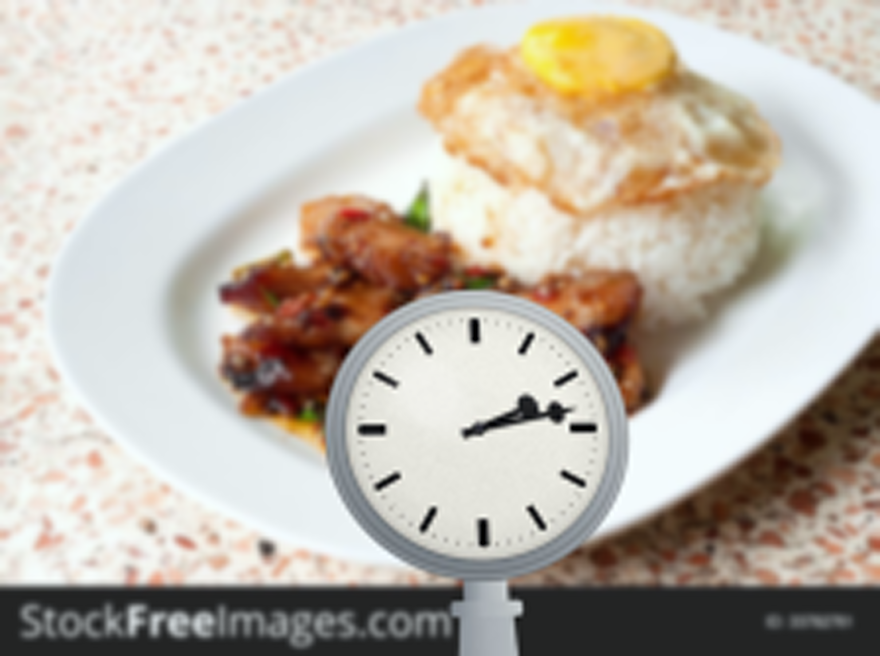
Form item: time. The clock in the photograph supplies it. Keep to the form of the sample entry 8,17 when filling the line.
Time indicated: 2,13
